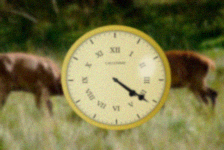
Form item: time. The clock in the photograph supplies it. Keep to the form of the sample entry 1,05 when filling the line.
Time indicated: 4,21
